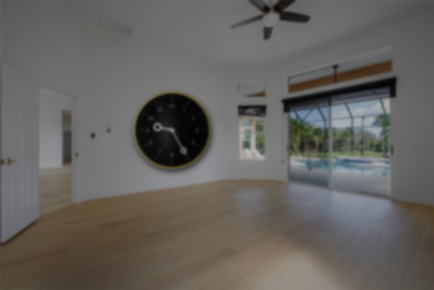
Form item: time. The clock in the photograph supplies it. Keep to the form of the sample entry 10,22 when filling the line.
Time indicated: 9,25
